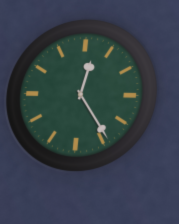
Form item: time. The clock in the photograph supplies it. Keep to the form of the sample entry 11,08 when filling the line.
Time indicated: 12,24
